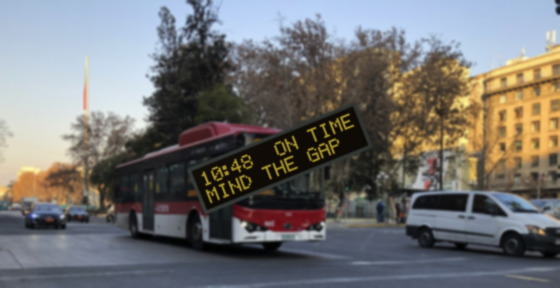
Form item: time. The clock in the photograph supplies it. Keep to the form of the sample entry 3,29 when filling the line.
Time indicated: 10,48
